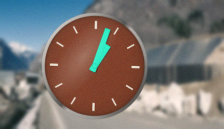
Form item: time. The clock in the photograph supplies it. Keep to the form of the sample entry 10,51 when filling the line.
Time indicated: 1,03
